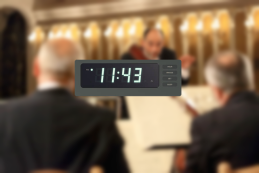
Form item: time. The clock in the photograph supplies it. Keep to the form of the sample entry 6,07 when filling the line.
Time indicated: 11,43
